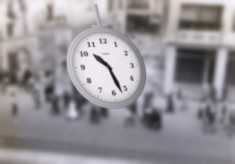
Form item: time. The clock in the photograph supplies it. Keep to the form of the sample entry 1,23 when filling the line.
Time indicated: 10,27
